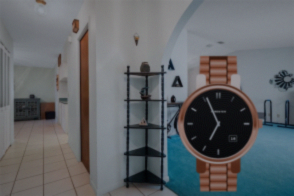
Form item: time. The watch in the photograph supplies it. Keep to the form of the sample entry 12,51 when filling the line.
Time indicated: 6,56
